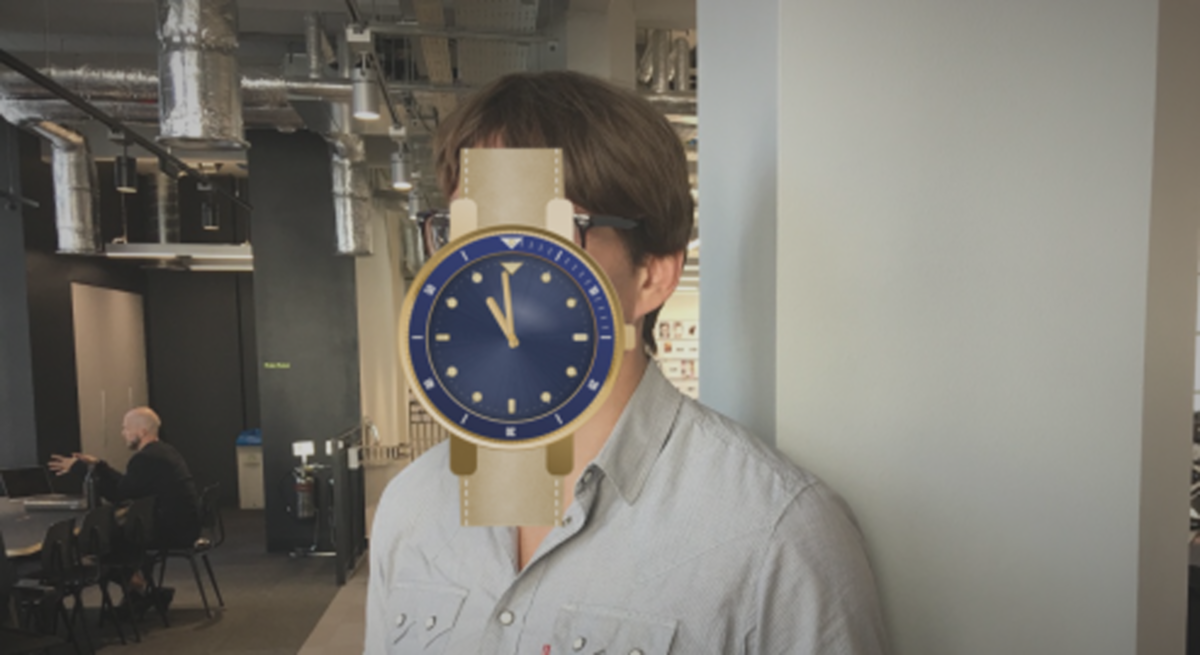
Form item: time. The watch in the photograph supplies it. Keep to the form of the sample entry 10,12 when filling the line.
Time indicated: 10,59
